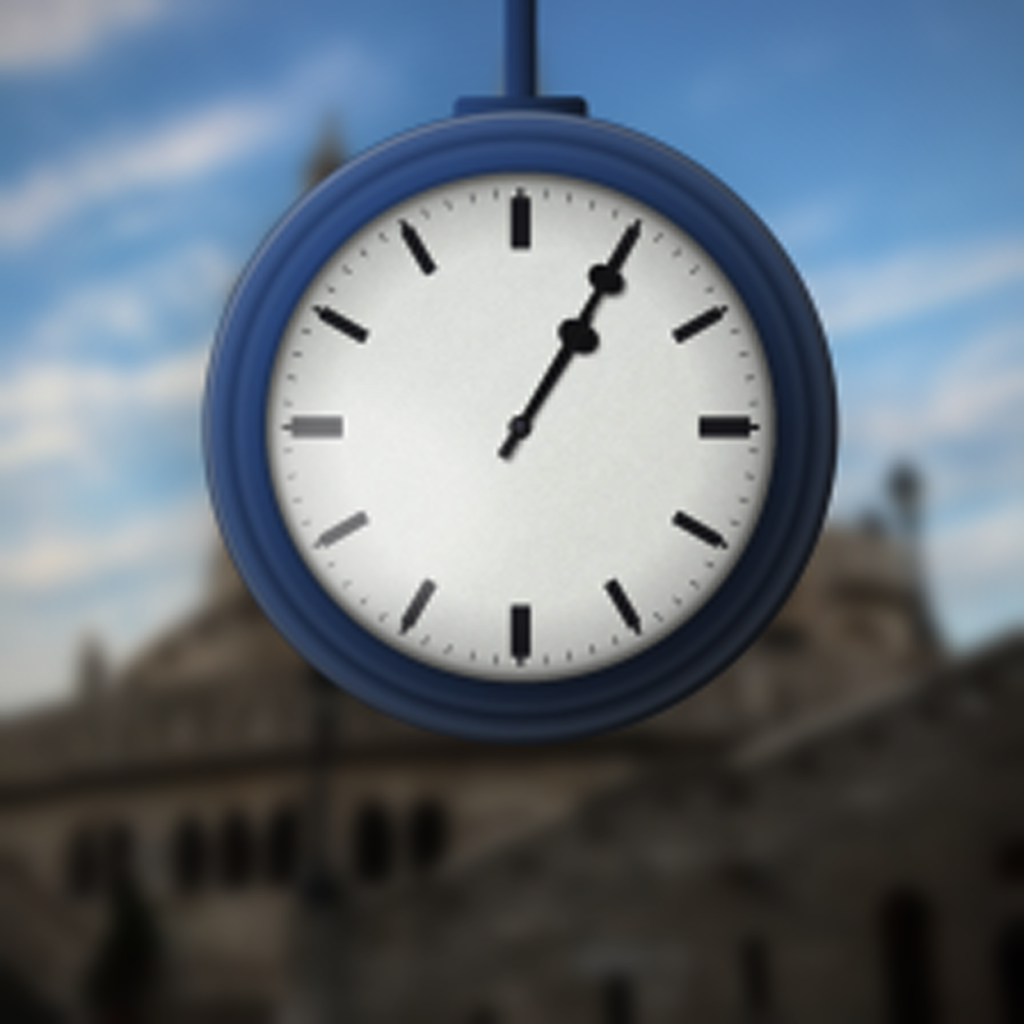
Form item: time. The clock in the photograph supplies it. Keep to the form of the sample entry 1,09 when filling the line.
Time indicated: 1,05
